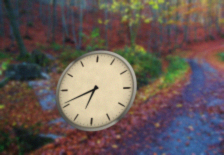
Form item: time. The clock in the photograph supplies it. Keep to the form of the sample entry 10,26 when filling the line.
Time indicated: 6,41
